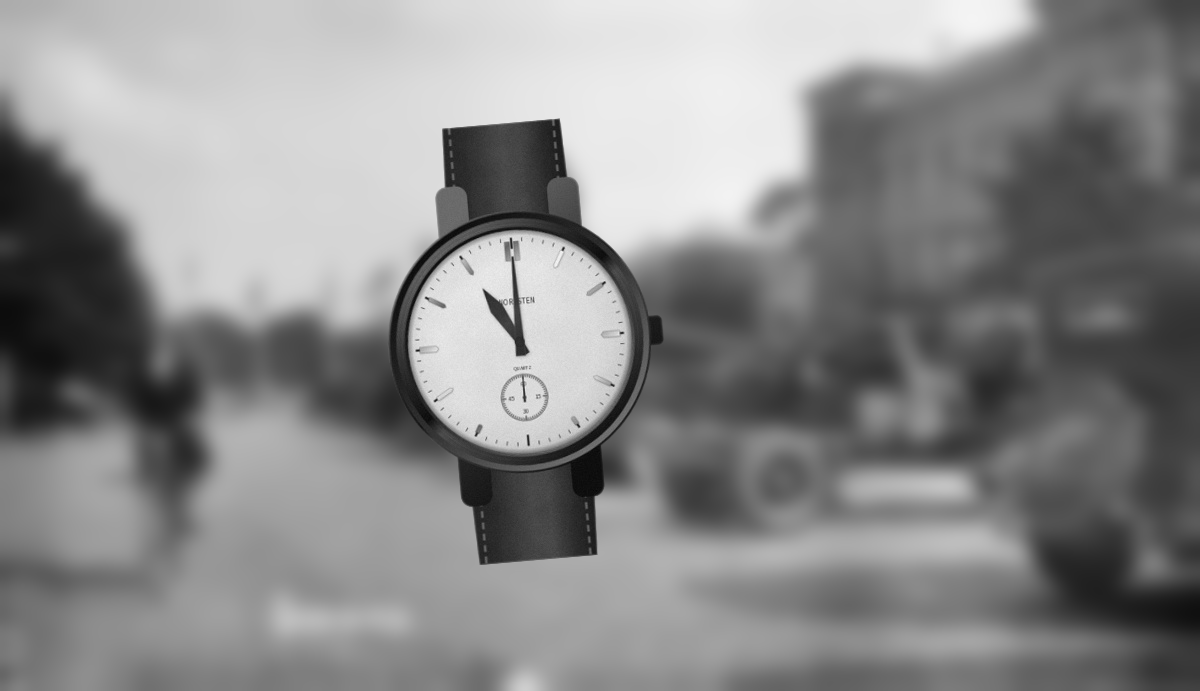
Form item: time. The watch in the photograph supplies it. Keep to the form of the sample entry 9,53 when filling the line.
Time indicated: 11,00
